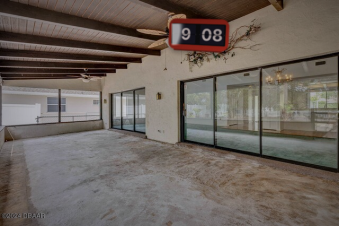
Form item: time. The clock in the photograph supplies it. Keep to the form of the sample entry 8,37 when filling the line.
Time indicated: 9,08
